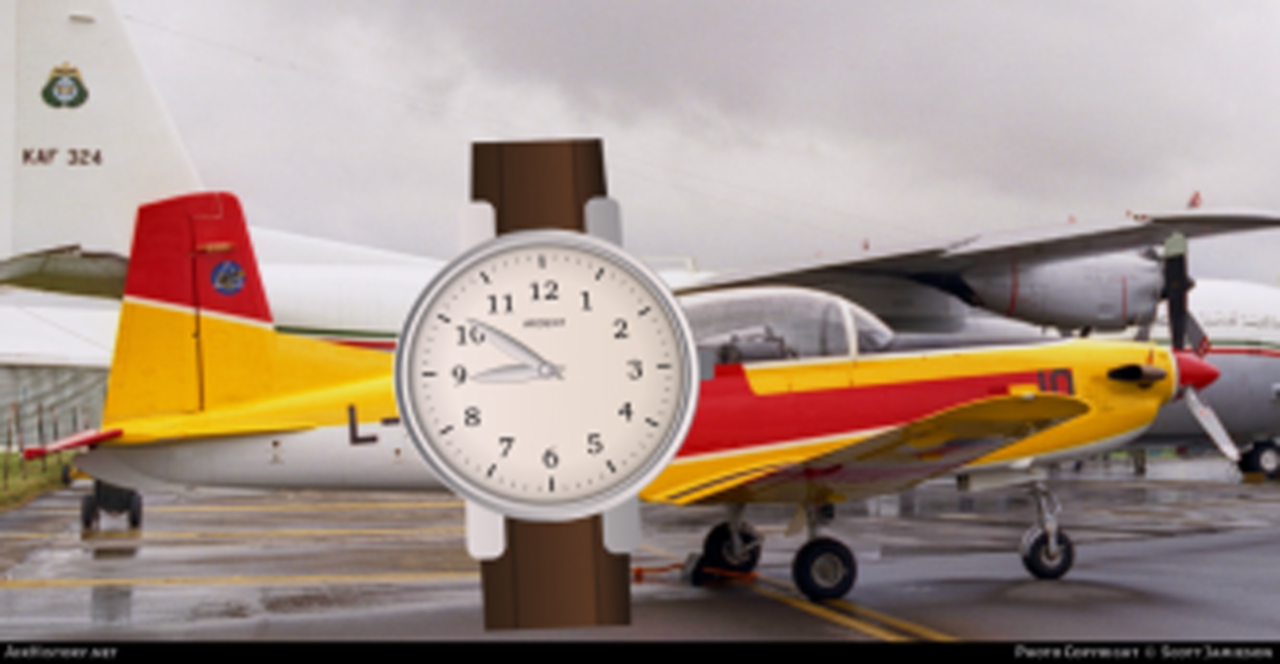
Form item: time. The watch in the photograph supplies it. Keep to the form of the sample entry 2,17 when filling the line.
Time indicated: 8,51
